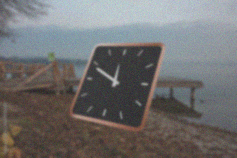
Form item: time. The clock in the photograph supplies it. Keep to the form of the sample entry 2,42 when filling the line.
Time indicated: 11,49
